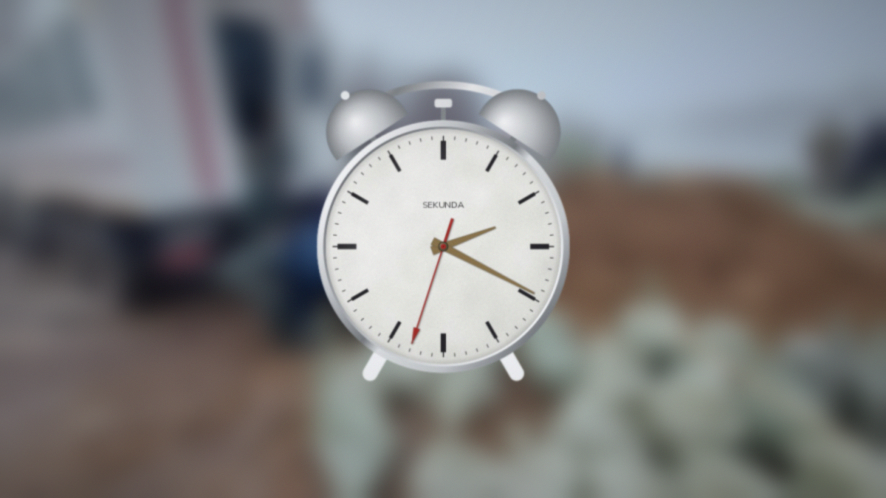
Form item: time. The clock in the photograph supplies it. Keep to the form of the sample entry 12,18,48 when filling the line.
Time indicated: 2,19,33
